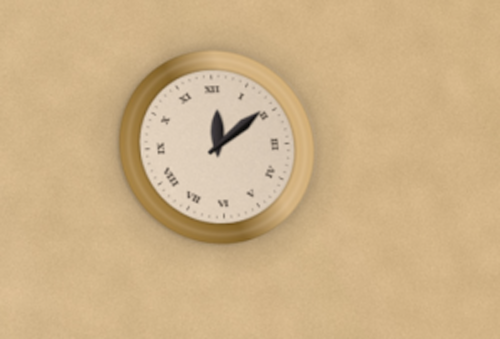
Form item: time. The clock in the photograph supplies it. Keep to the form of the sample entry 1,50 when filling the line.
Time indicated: 12,09
